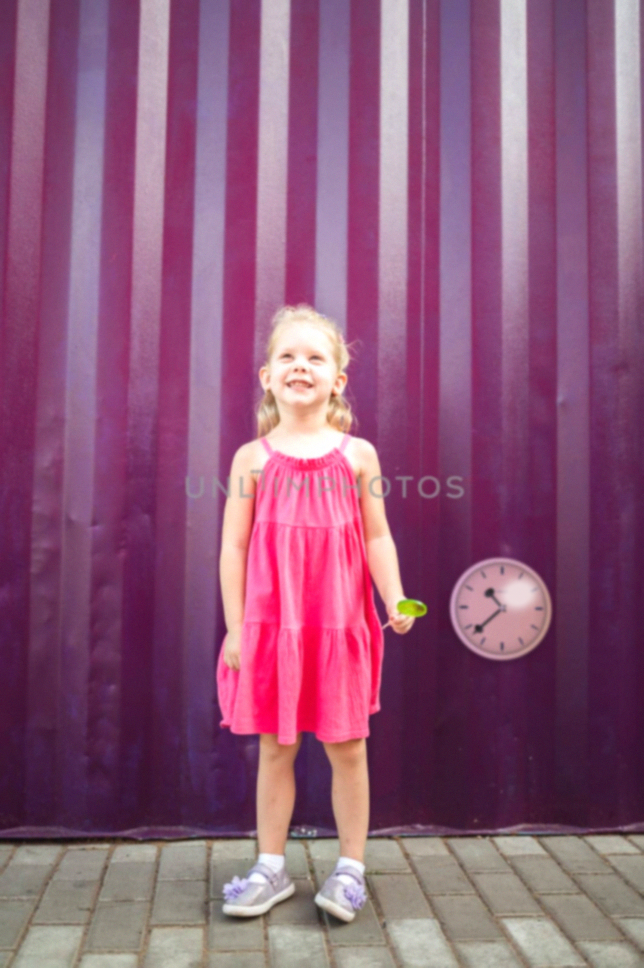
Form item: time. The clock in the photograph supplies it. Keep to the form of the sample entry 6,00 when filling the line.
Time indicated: 10,38
